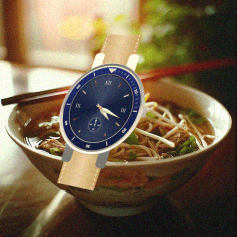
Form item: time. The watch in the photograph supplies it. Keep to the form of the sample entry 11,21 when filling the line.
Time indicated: 4,18
